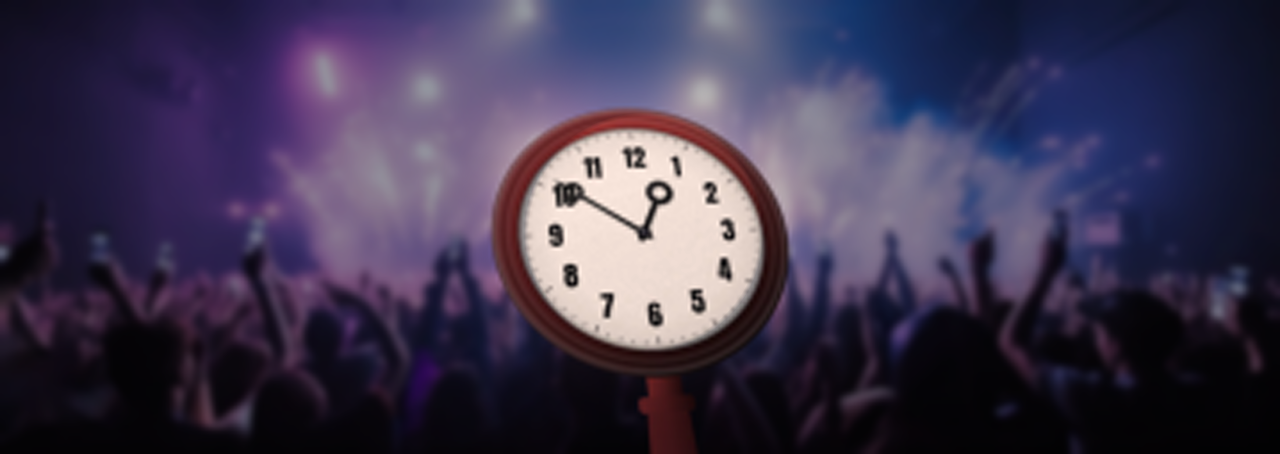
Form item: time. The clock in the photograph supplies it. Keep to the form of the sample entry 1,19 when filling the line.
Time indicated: 12,51
